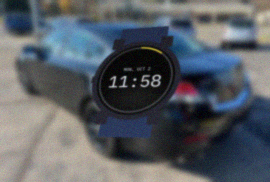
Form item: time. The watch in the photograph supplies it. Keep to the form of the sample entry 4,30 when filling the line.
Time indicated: 11,58
